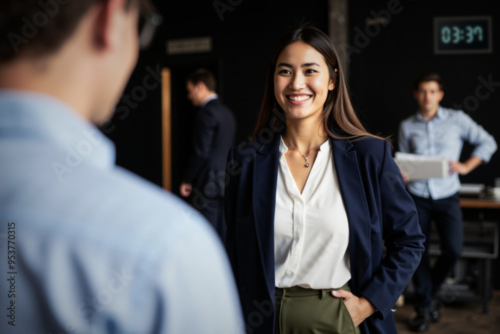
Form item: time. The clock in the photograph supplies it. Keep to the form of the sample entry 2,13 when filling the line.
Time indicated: 3,37
